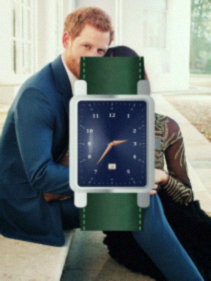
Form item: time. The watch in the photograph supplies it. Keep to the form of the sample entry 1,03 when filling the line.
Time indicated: 2,36
